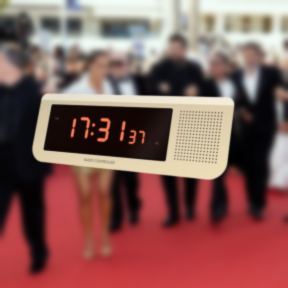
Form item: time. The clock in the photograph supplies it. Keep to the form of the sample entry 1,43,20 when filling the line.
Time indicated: 17,31,37
